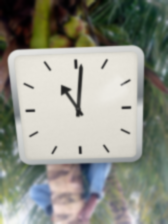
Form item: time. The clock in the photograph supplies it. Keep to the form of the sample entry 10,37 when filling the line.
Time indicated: 11,01
